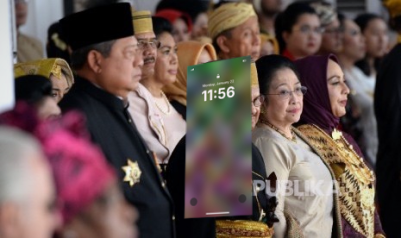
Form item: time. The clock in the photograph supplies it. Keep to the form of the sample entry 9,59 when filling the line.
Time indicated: 11,56
